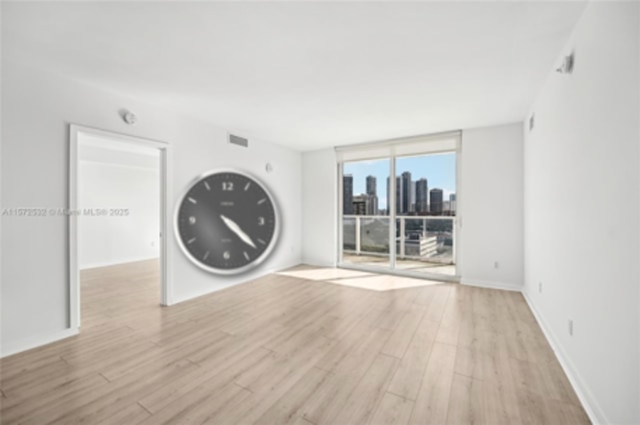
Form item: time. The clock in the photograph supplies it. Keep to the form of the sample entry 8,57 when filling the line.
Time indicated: 4,22
